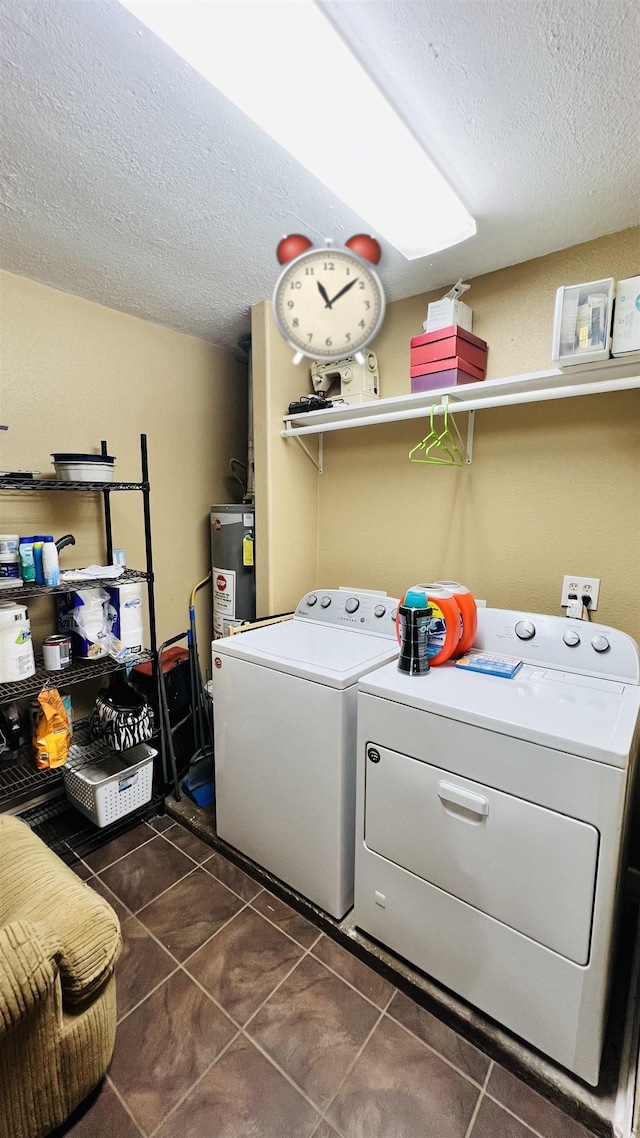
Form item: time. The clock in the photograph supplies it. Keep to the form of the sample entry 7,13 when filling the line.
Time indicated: 11,08
